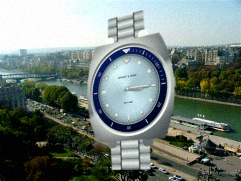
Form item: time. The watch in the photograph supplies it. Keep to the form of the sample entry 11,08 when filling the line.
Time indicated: 3,15
